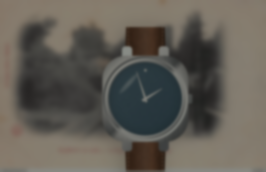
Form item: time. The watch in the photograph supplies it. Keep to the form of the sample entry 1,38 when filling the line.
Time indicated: 1,57
